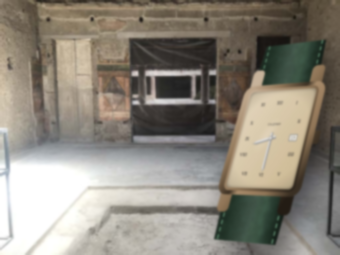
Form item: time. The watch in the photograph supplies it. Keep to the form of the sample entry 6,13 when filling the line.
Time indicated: 8,30
